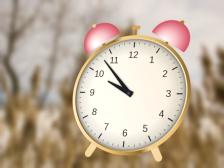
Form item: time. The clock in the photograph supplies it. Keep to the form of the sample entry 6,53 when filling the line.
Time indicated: 9,53
